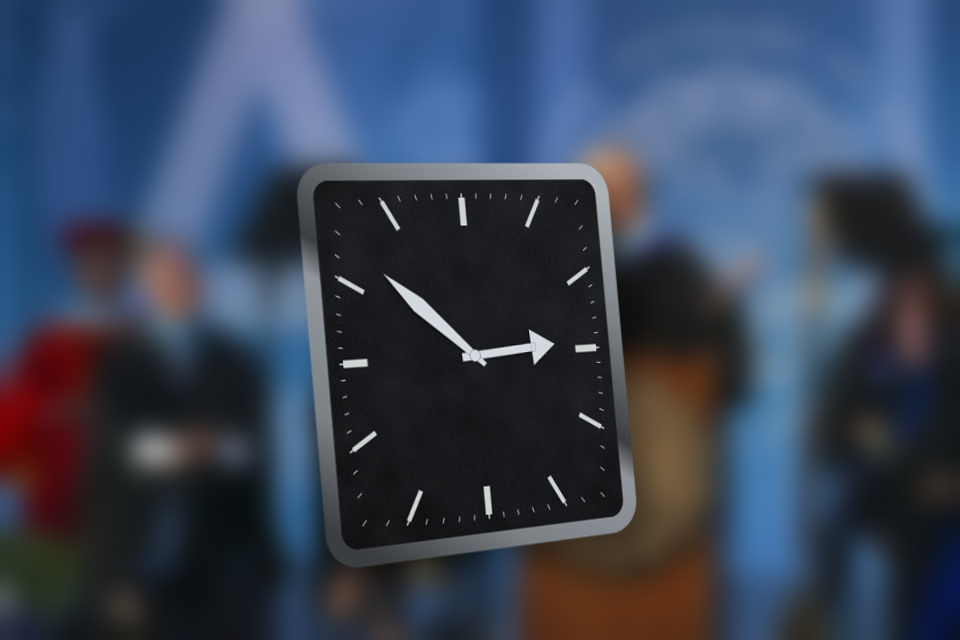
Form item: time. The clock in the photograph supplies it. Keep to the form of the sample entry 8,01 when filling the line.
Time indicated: 2,52
